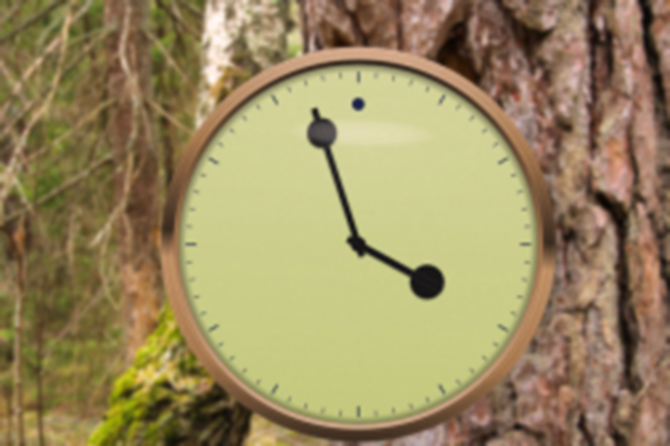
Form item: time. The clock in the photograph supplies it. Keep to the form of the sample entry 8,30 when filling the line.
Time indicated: 3,57
